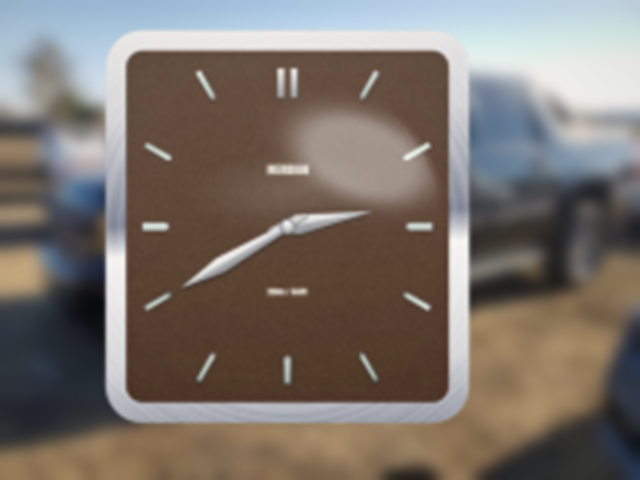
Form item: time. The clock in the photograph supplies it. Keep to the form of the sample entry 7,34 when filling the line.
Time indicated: 2,40
